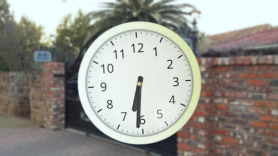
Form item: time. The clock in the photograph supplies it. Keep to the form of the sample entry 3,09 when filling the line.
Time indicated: 6,31
